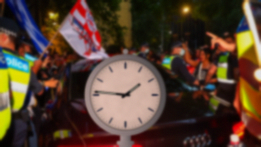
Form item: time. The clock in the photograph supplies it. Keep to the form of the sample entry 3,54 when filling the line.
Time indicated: 1,46
